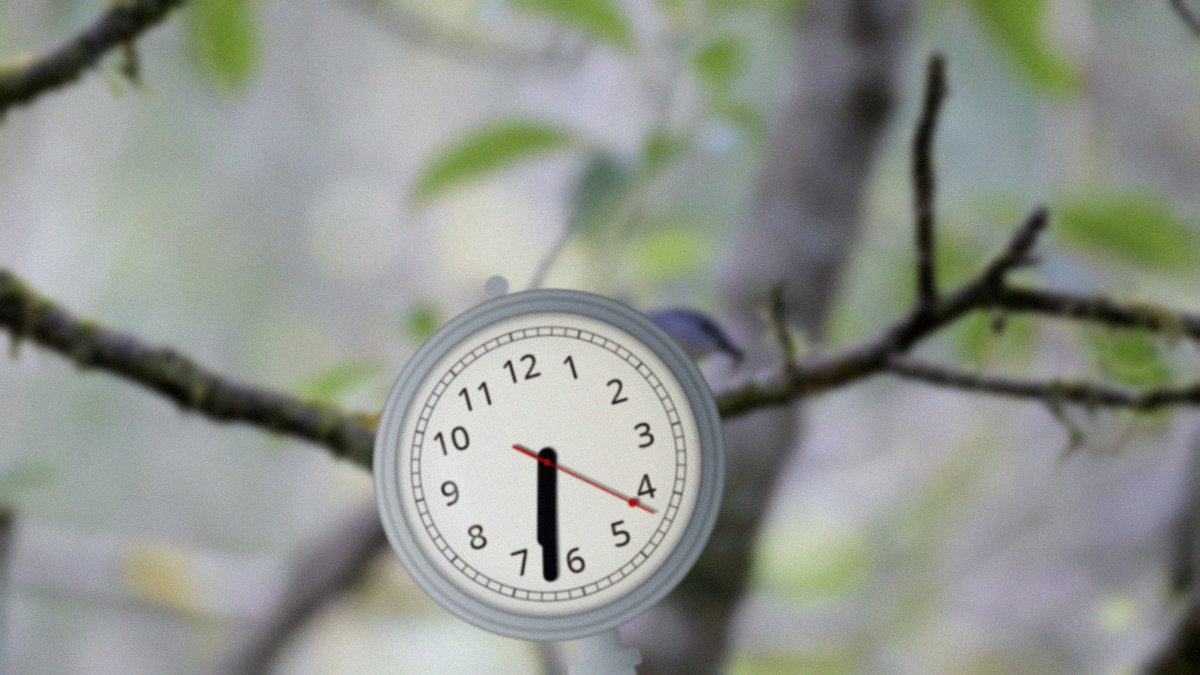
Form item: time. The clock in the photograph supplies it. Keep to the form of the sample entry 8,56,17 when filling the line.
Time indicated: 6,32,22
